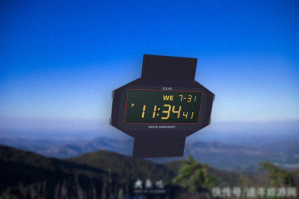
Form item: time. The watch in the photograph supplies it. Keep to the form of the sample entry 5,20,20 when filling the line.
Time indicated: 11,34,41
